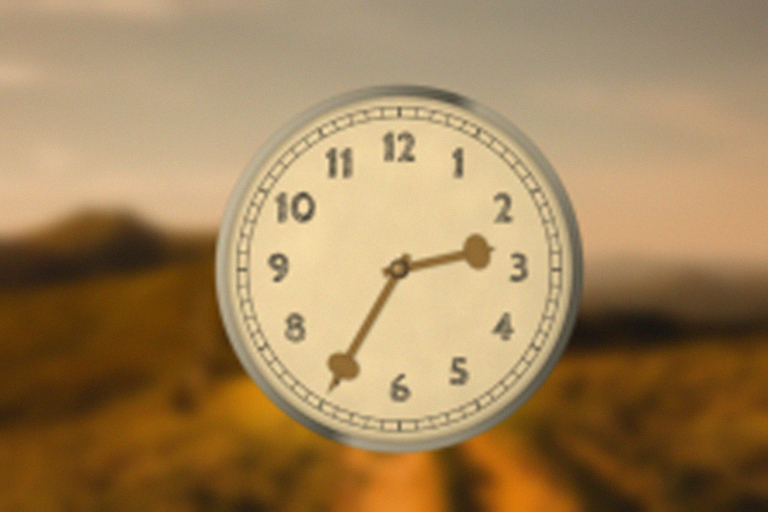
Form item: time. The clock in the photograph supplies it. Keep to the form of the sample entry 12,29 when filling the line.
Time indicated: 2,35
